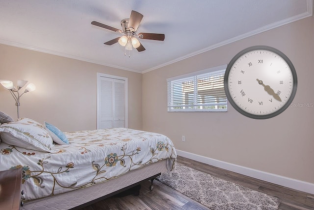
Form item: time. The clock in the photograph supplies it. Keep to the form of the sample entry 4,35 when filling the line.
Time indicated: 4,22
